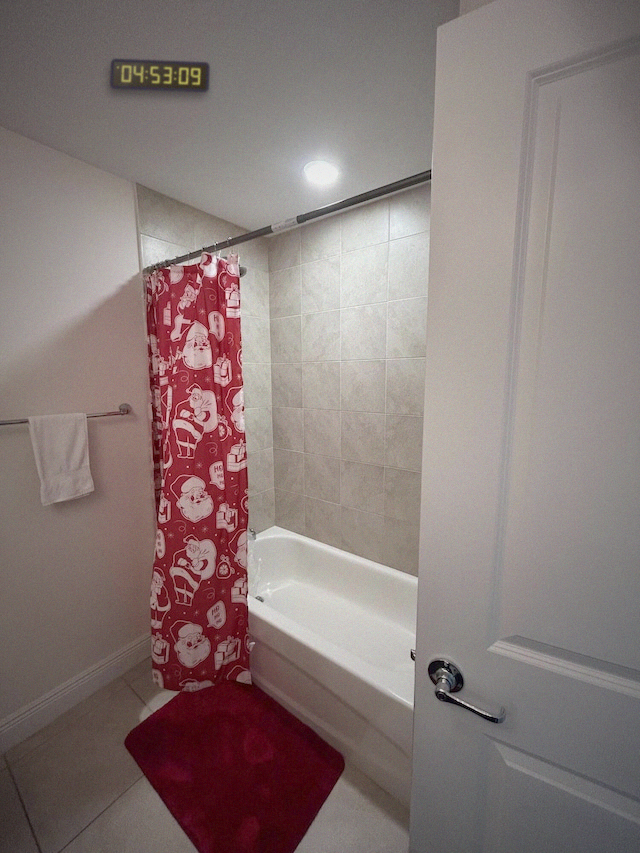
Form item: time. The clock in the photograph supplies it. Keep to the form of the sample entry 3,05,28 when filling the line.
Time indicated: 4,53,09
